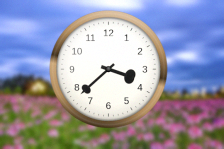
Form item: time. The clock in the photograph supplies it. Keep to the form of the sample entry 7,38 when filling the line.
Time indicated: 3,38
